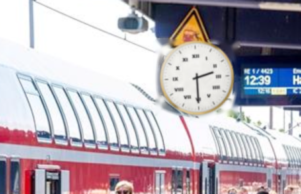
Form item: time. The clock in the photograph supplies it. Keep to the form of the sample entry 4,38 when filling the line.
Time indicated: 2,30
